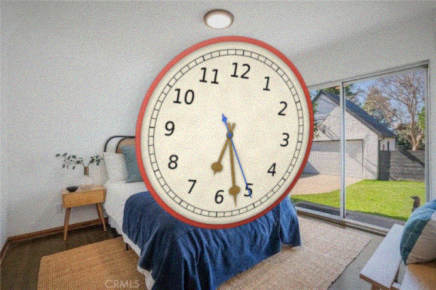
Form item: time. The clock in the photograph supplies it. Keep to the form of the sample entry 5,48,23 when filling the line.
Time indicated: 6,27,25
